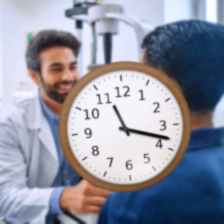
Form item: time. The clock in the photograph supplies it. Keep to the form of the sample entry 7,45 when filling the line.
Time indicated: 11,18
